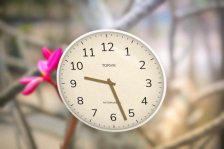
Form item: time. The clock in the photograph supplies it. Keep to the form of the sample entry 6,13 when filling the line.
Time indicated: 9,27
